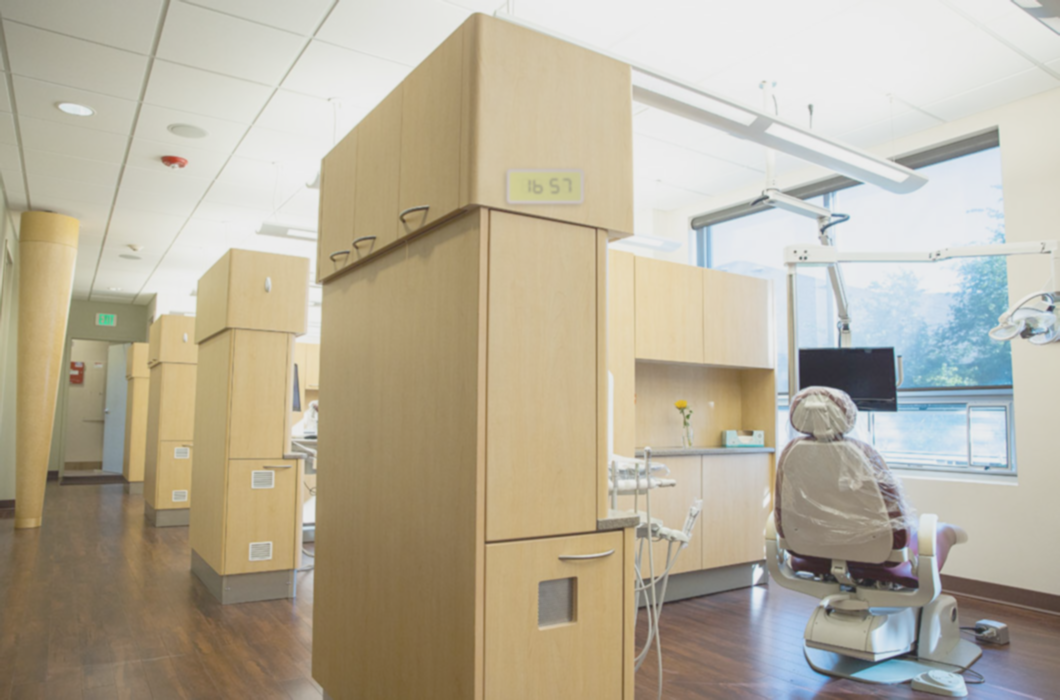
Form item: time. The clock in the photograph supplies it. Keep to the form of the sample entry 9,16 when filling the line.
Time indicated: 16,57
